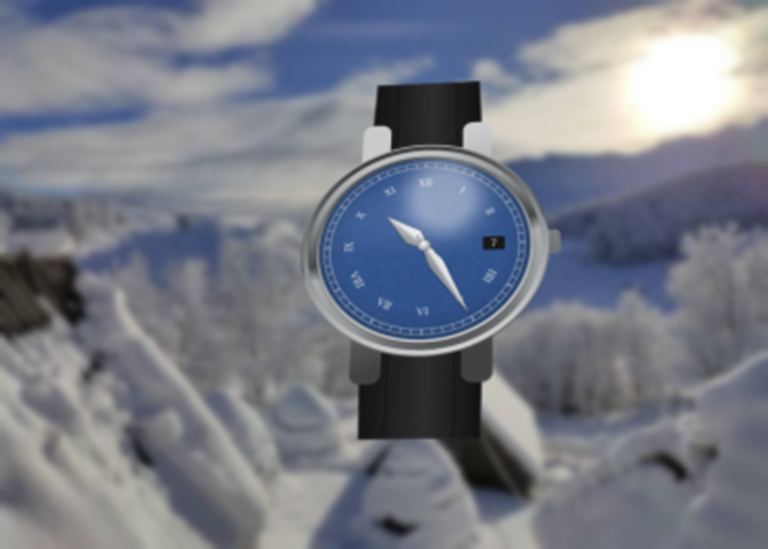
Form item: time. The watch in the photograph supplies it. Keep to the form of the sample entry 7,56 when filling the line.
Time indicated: 10,25
